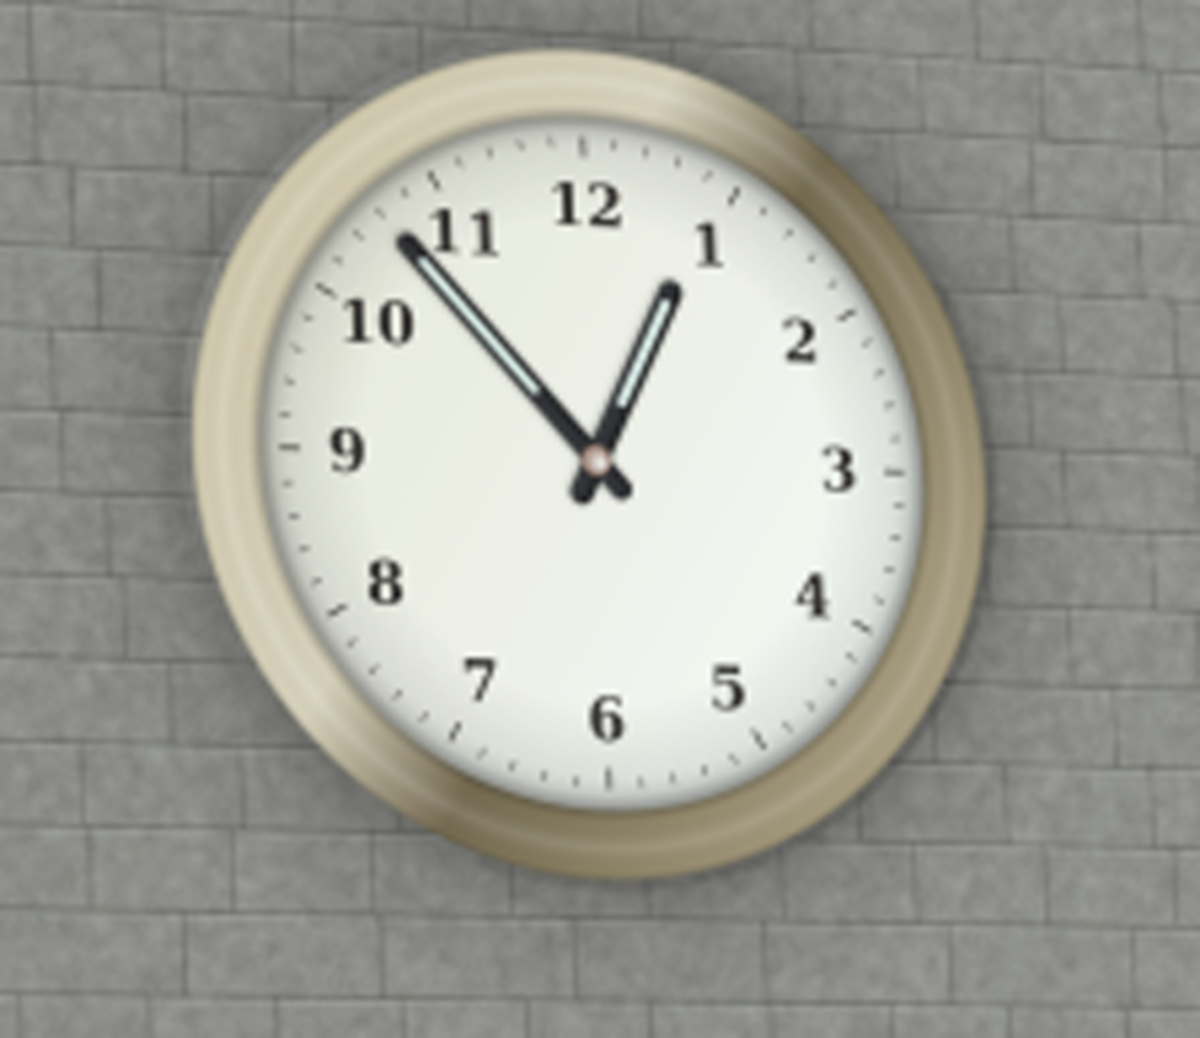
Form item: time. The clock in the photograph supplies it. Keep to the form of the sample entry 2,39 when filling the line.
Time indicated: 12,53
